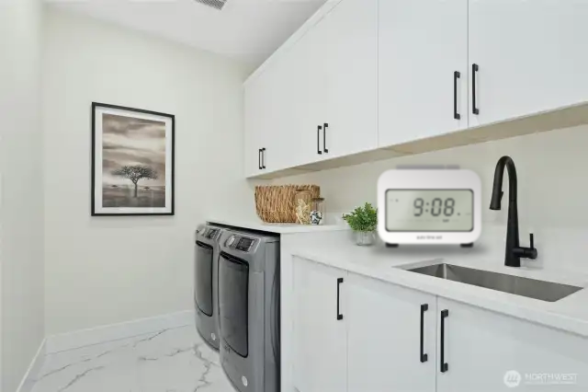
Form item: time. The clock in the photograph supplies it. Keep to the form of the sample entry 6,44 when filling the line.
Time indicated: 9,08
